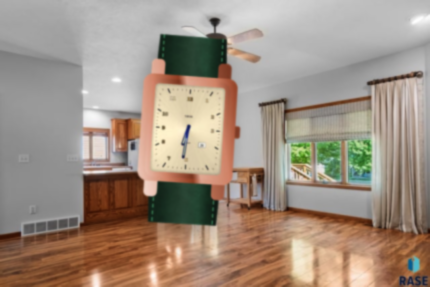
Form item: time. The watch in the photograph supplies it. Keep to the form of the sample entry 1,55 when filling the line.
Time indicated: 6,31
